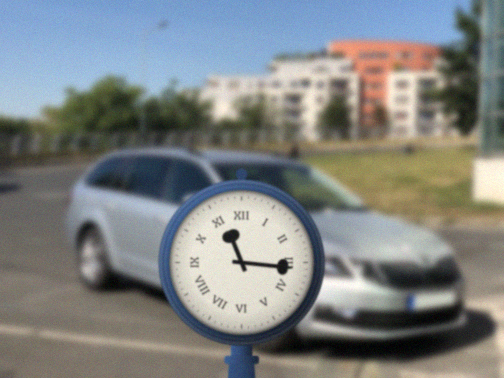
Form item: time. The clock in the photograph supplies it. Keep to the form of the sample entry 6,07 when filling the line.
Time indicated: 11,16
